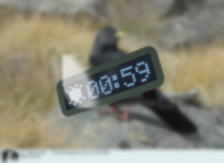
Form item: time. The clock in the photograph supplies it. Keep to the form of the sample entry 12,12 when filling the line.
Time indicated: 0,59
